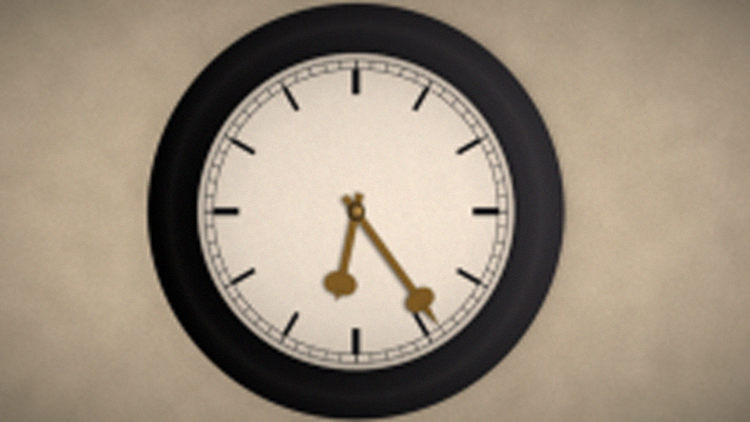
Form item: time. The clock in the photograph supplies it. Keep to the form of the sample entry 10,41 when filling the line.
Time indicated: 6,24
